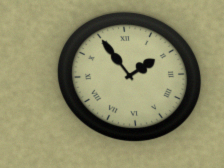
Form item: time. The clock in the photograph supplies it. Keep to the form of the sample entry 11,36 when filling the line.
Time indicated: 1,55
